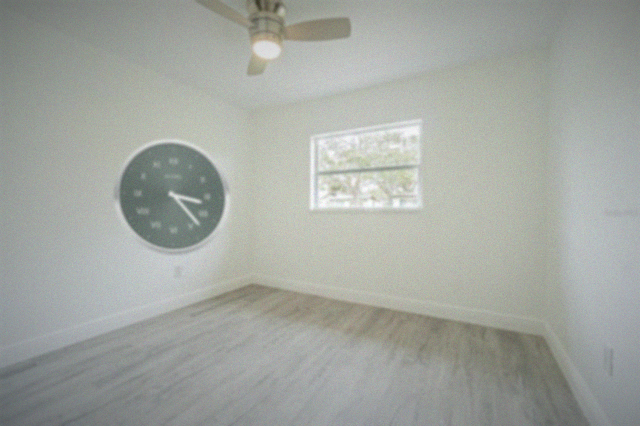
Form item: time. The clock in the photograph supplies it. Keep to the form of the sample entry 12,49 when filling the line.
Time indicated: 3,23
